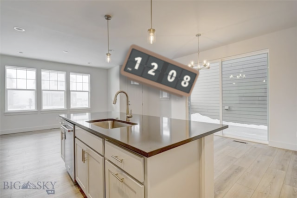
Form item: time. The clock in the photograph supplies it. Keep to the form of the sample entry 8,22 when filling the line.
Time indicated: 12,08
